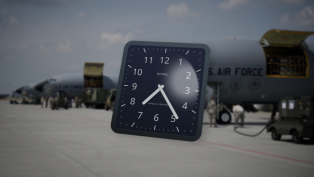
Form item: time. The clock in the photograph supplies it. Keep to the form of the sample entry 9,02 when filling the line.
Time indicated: 7,24
